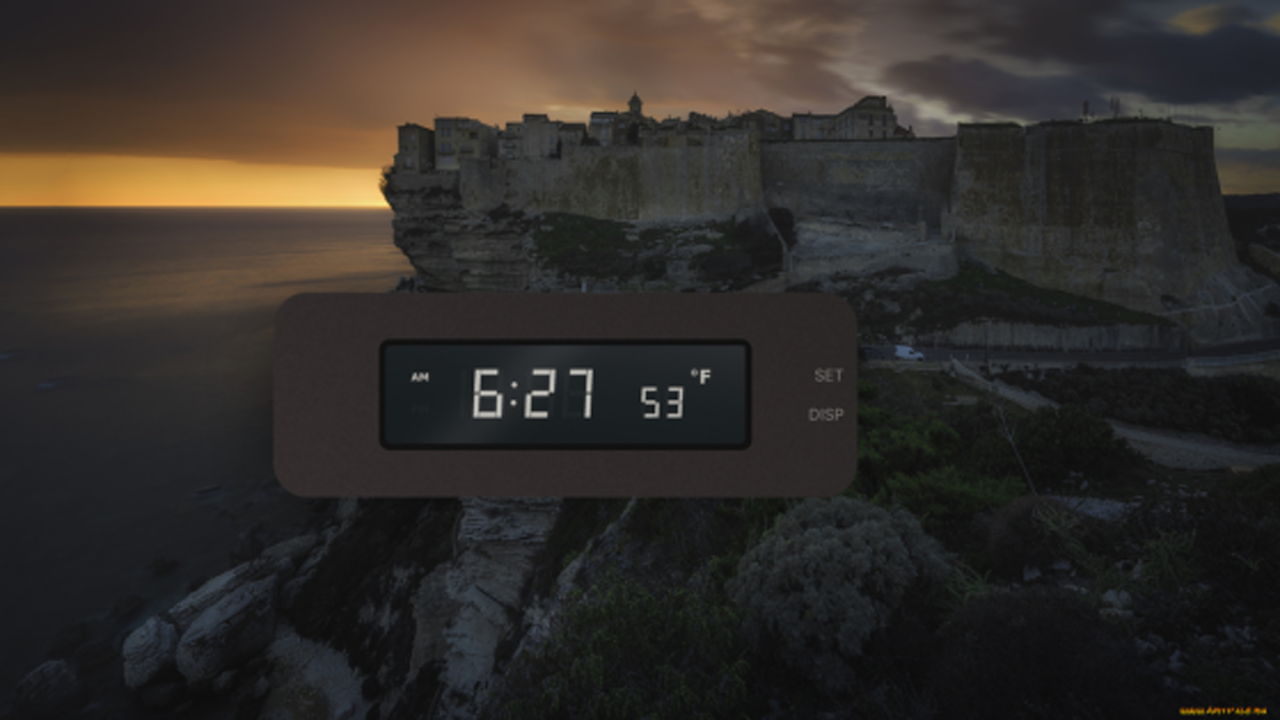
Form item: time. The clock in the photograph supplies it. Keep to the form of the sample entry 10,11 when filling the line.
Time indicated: 6,27
